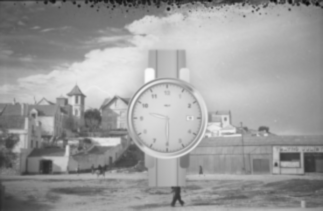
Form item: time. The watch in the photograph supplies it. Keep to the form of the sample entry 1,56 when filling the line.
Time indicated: 9,30
